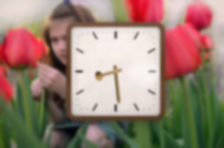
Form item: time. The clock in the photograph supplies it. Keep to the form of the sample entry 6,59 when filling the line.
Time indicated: 8,29
